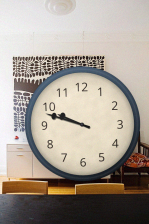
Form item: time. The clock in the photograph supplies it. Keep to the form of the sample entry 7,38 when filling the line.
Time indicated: 9,48
